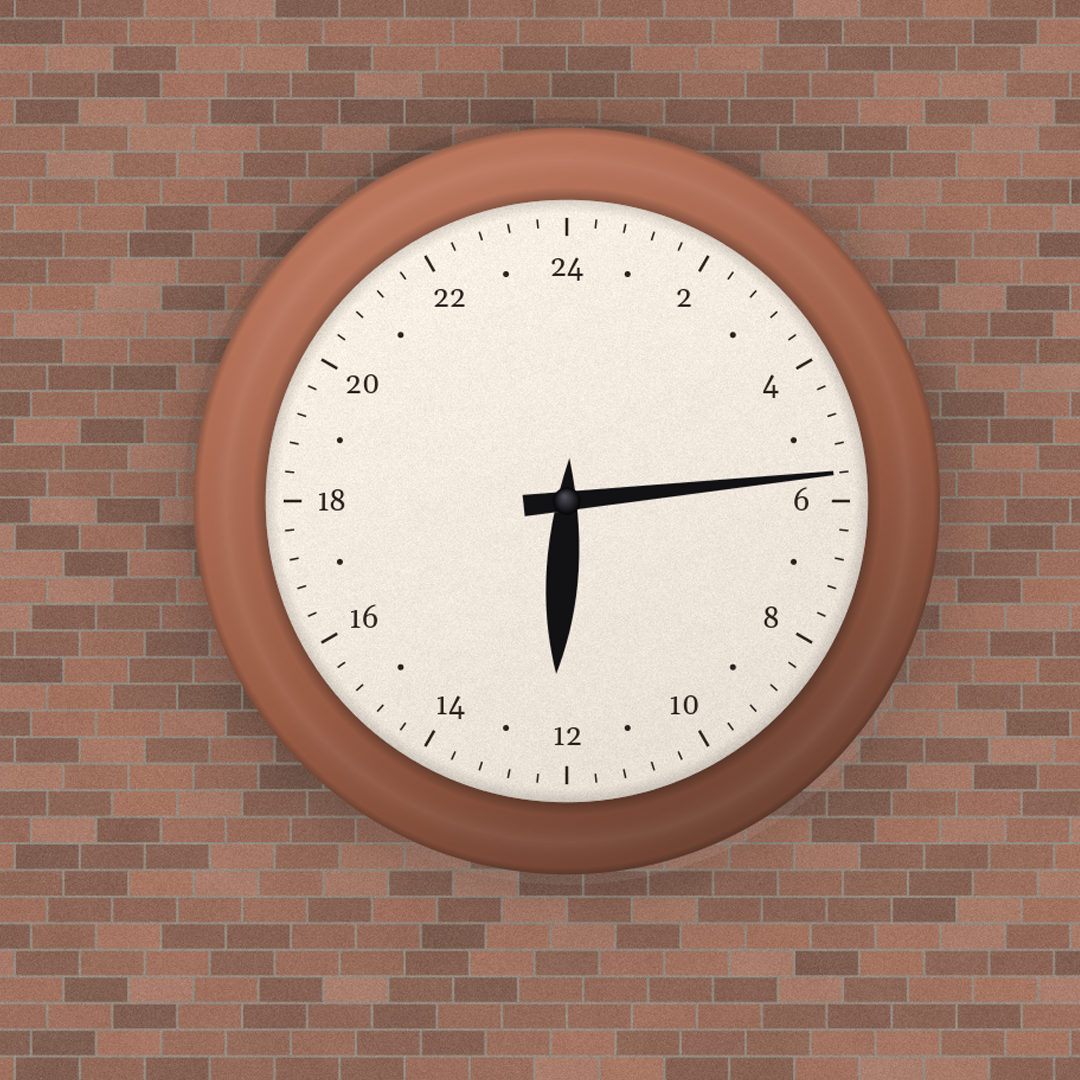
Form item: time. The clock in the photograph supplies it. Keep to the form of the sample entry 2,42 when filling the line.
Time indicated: 12,14
